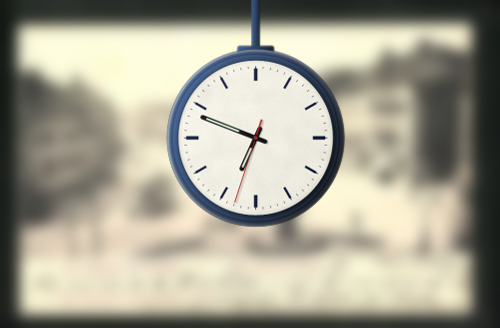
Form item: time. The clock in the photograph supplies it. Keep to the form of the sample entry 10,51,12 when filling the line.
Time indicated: 6,48,33
